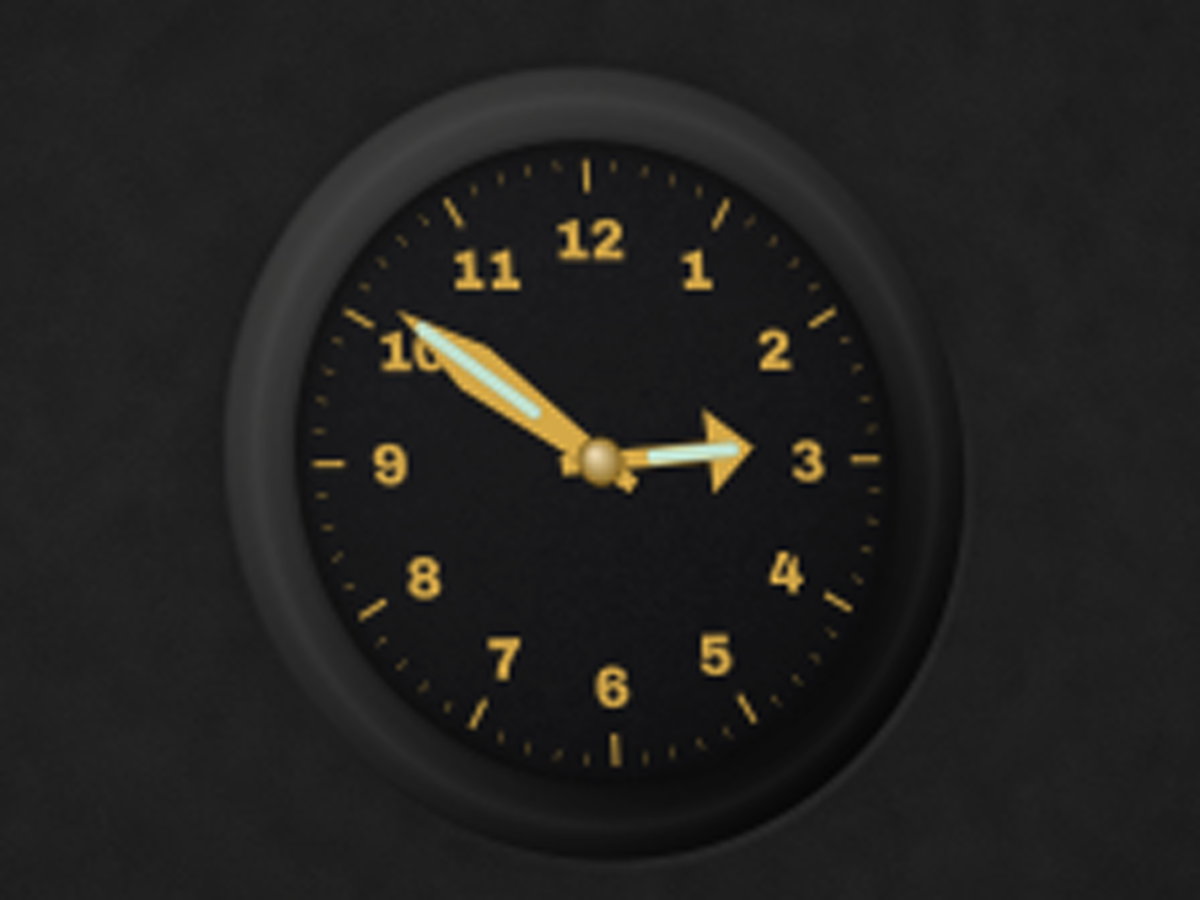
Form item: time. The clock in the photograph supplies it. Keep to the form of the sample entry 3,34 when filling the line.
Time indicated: 2,51
